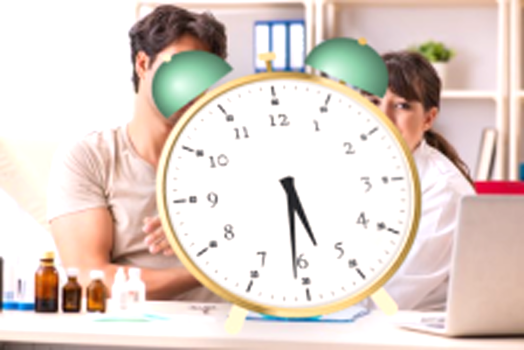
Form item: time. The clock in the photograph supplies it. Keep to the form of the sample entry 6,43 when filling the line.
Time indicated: 5,31
